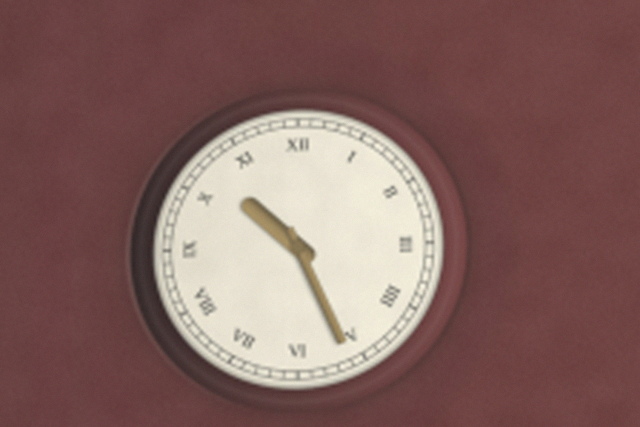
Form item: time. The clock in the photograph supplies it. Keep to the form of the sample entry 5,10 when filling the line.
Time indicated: 10,26
